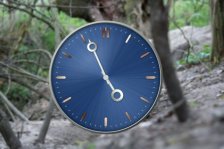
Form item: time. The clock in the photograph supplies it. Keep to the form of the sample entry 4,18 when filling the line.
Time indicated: 4,56
